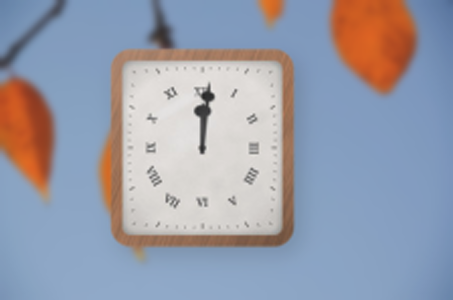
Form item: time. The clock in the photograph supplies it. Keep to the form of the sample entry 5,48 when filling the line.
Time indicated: 12,01
